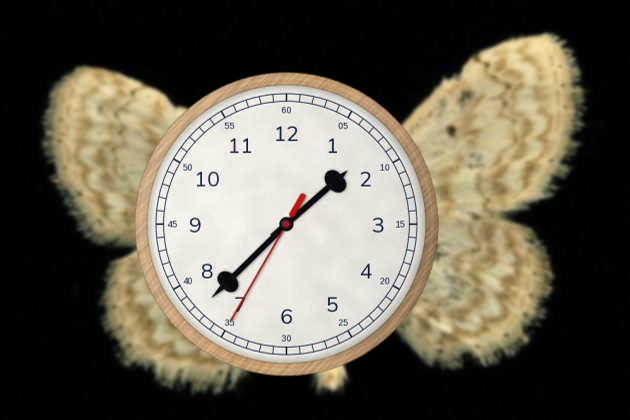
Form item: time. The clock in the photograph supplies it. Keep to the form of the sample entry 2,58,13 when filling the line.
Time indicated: 1,37,35
